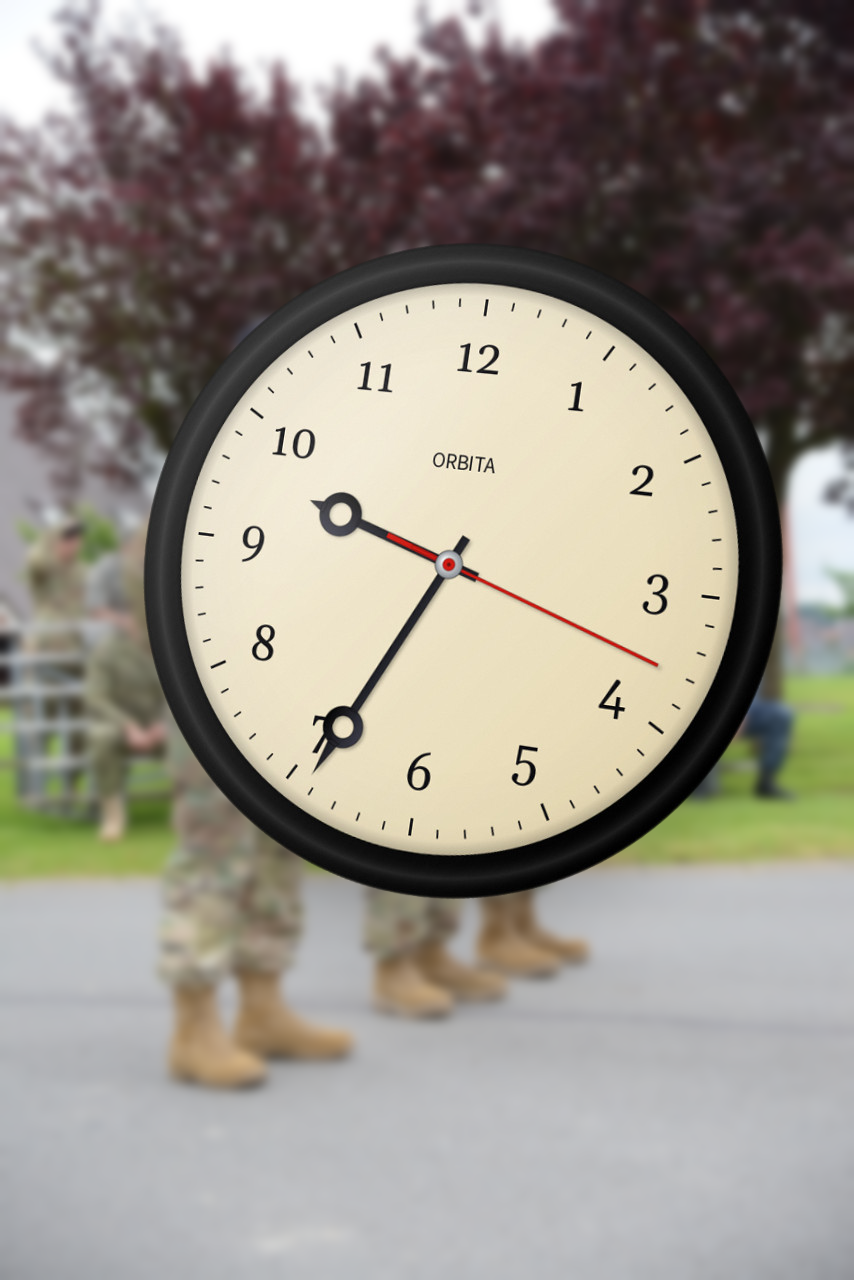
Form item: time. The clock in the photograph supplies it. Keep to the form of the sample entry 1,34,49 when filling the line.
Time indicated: 9,34,18
